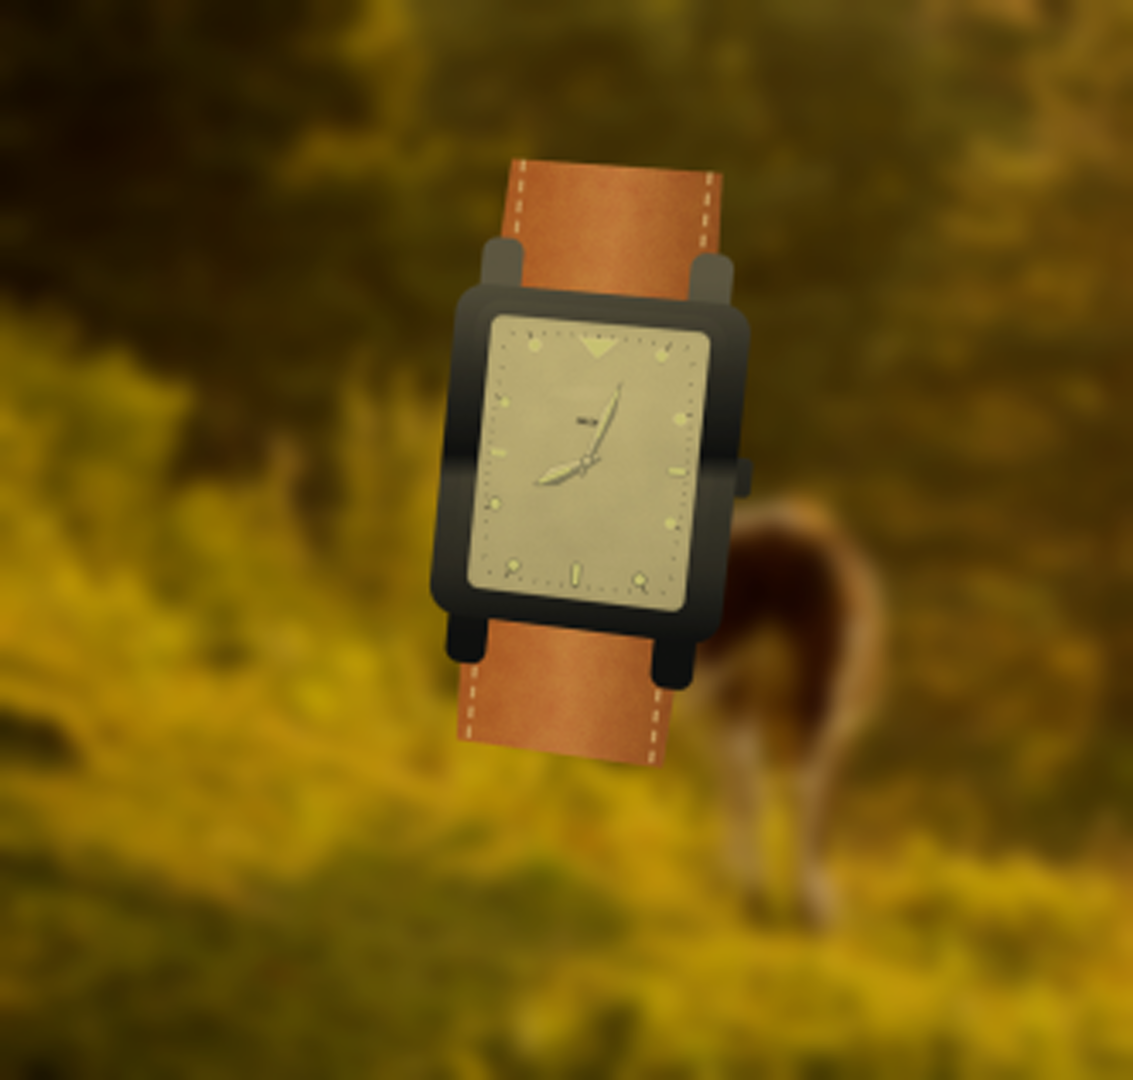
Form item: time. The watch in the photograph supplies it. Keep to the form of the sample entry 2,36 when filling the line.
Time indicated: 8,03
